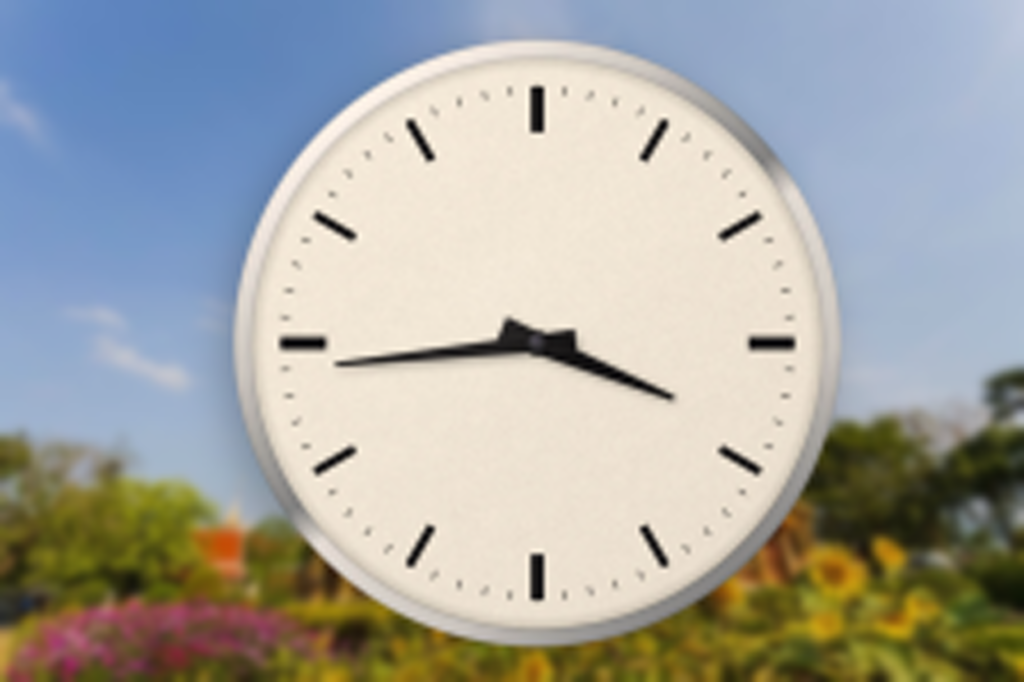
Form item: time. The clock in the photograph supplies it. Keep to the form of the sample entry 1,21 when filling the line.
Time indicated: 3,44
